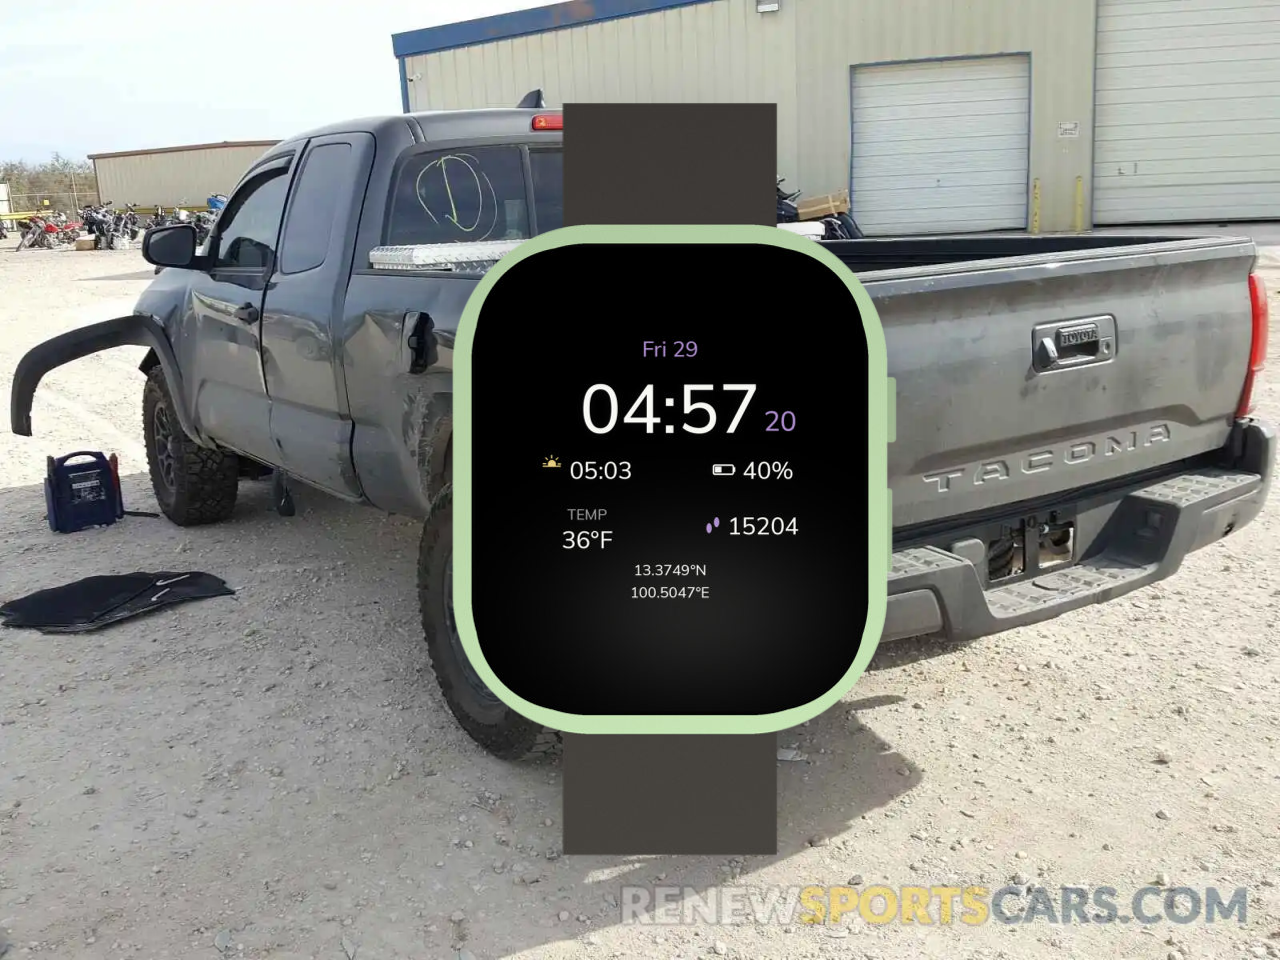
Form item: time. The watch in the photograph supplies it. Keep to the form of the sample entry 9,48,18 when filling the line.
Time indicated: 4,57,20
